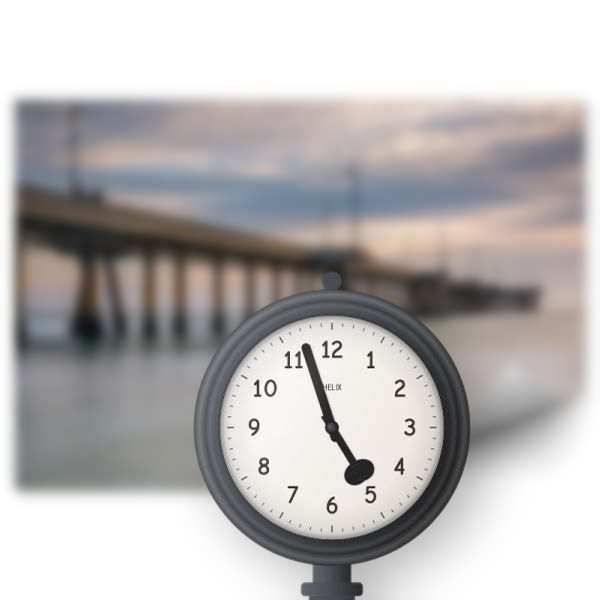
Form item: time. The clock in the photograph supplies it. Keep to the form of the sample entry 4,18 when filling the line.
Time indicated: 4,57
